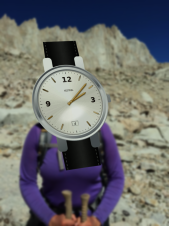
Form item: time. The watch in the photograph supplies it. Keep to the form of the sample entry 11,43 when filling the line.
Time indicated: 2,08
